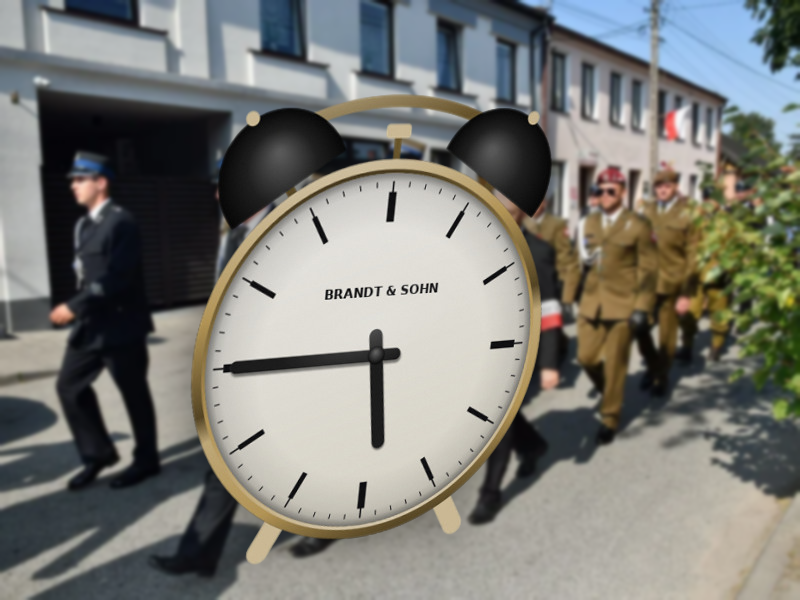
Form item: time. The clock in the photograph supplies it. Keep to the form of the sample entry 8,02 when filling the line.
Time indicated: 5,45
